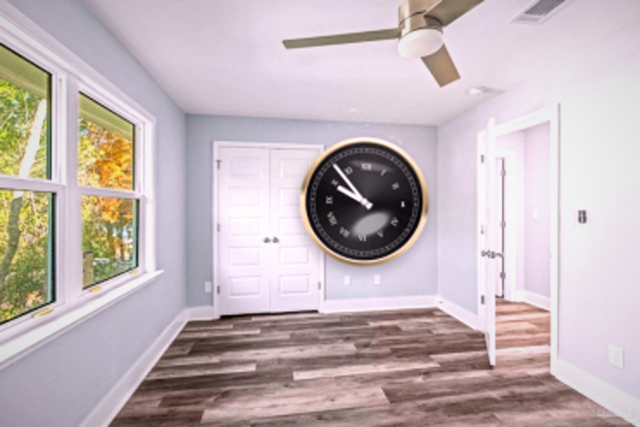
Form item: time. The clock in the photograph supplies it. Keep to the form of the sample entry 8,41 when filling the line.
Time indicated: 9,53
